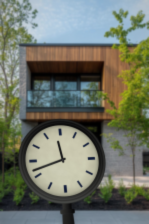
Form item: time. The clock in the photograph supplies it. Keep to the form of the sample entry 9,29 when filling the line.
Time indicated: 11,42
